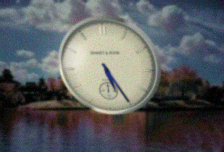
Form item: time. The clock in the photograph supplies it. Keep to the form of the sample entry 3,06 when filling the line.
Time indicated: 5,25
